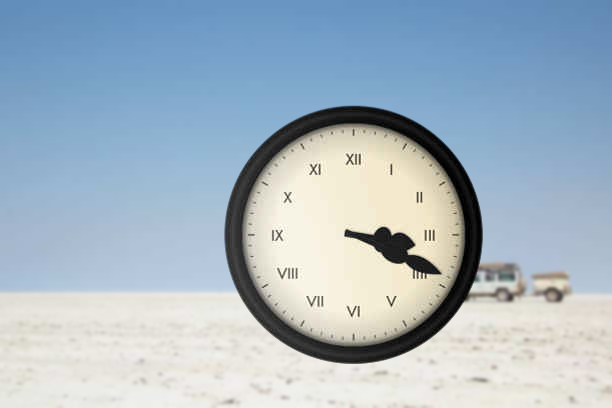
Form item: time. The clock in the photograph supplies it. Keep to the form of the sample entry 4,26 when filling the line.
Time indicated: 3,19
